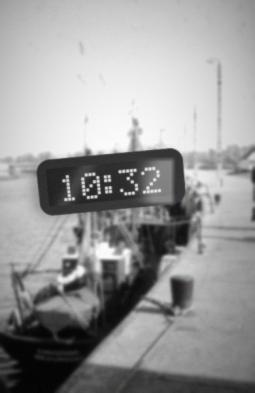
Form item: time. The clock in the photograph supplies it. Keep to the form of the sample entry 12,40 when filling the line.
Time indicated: 10,32
